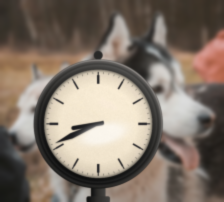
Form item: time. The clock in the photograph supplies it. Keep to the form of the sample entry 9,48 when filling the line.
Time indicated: 8,41
